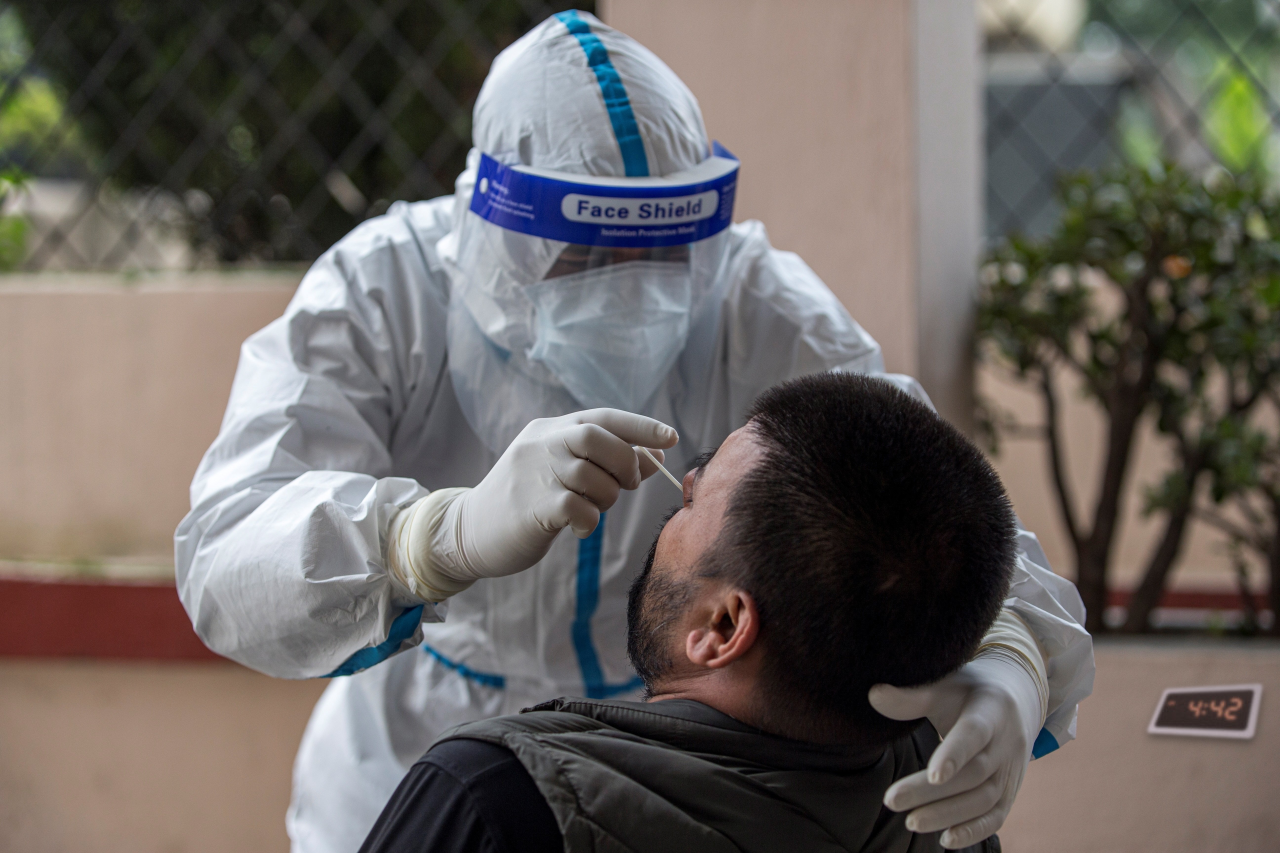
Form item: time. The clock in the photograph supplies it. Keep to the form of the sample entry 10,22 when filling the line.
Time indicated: 4,42
